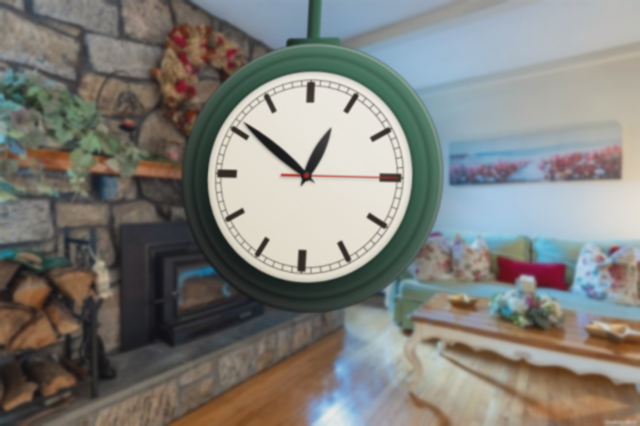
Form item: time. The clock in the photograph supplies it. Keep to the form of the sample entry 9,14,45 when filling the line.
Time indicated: 12,51,15
